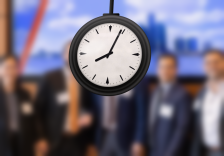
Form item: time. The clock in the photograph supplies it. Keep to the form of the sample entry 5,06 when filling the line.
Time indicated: 8,04
